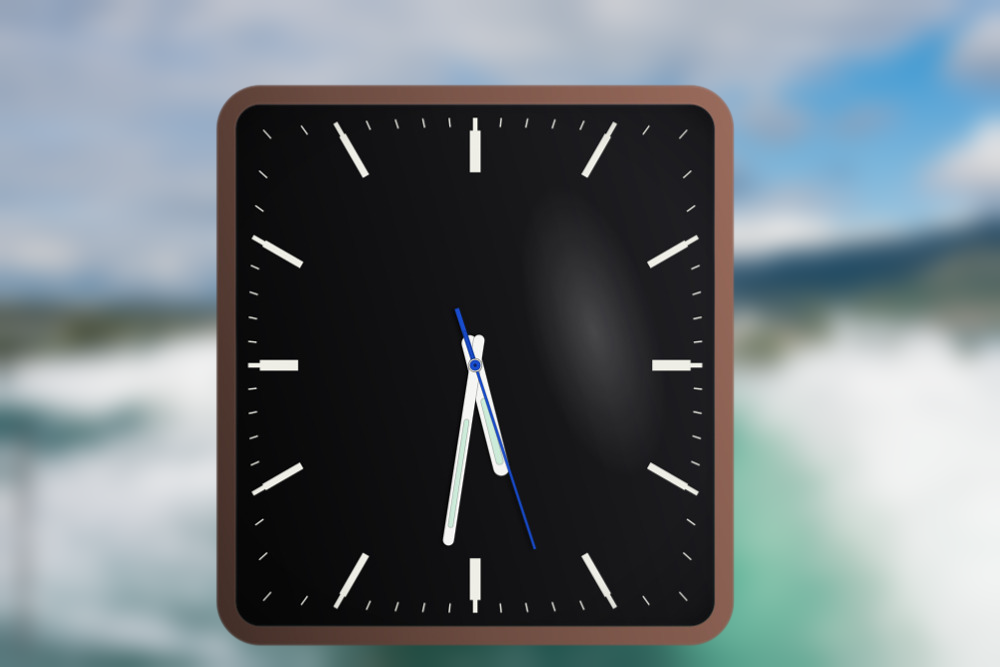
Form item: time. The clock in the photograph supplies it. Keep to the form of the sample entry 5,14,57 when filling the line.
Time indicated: 5,31,27
